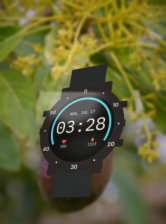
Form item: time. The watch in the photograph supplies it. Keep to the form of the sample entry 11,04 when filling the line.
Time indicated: 3,28
